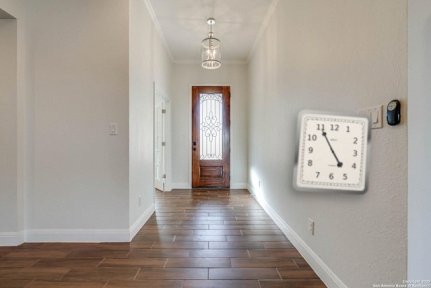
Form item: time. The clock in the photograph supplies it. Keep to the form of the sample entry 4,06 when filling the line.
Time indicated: 4,55
